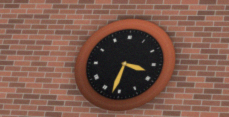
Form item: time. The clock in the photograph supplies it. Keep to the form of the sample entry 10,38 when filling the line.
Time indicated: 3,32
